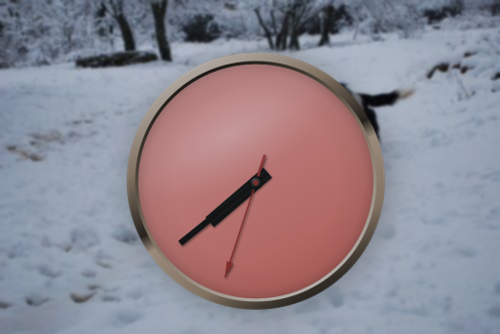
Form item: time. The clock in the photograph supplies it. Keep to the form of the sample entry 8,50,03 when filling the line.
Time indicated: 7,38,33
